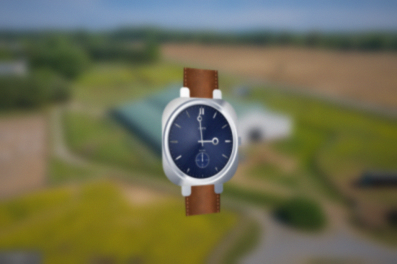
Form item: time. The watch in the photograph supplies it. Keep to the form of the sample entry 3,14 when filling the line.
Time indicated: 2,59
